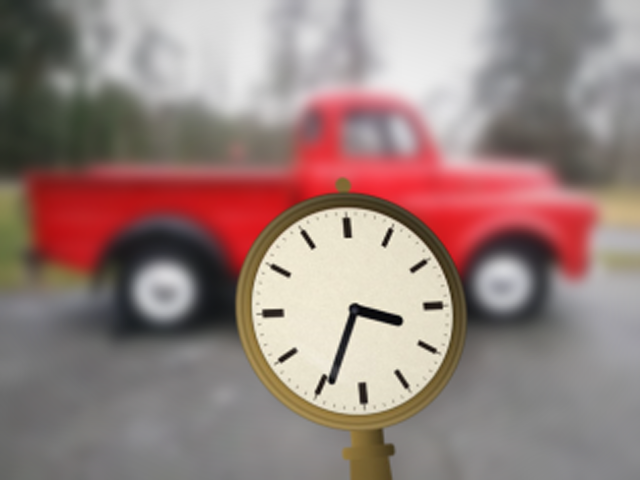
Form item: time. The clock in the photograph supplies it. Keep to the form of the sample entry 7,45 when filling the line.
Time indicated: 3,34
